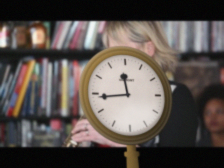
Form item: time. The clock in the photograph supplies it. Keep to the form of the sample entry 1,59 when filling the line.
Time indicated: 11,44
